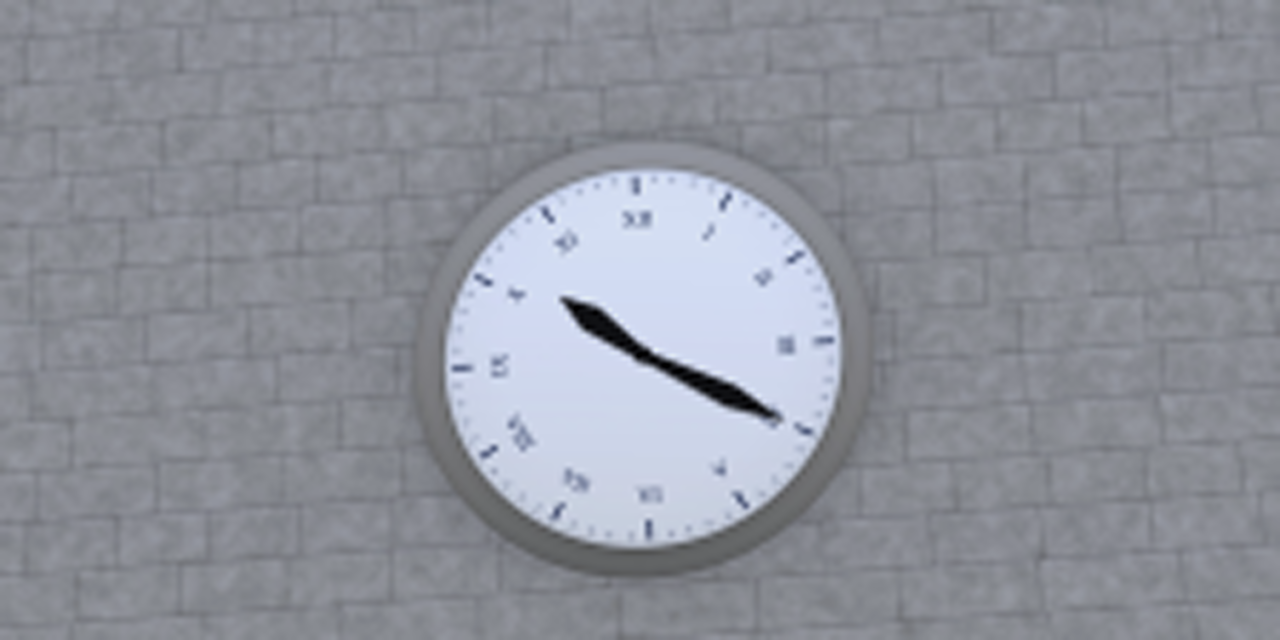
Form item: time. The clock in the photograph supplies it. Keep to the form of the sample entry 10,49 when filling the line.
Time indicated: 10,20
